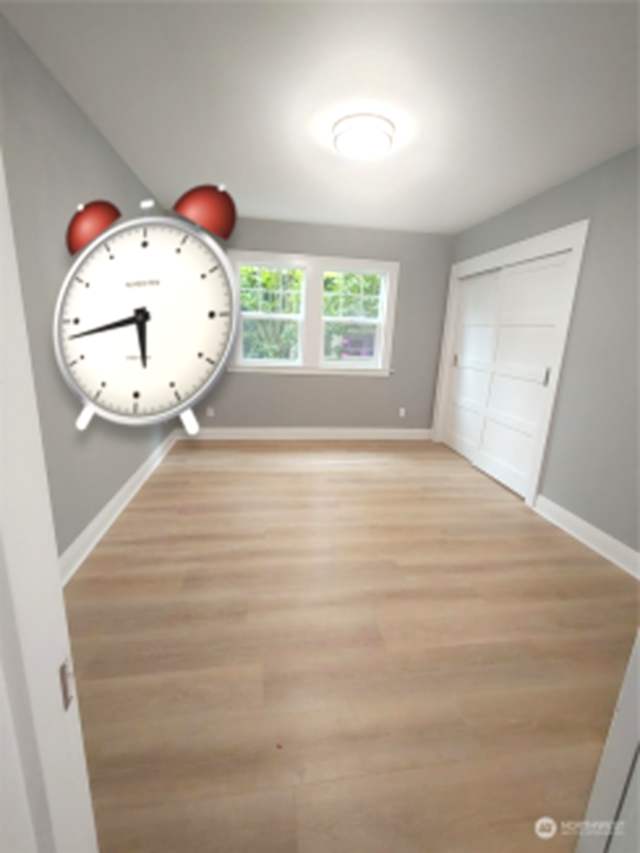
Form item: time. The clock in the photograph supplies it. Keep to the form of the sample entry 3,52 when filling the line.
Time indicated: 5,43
